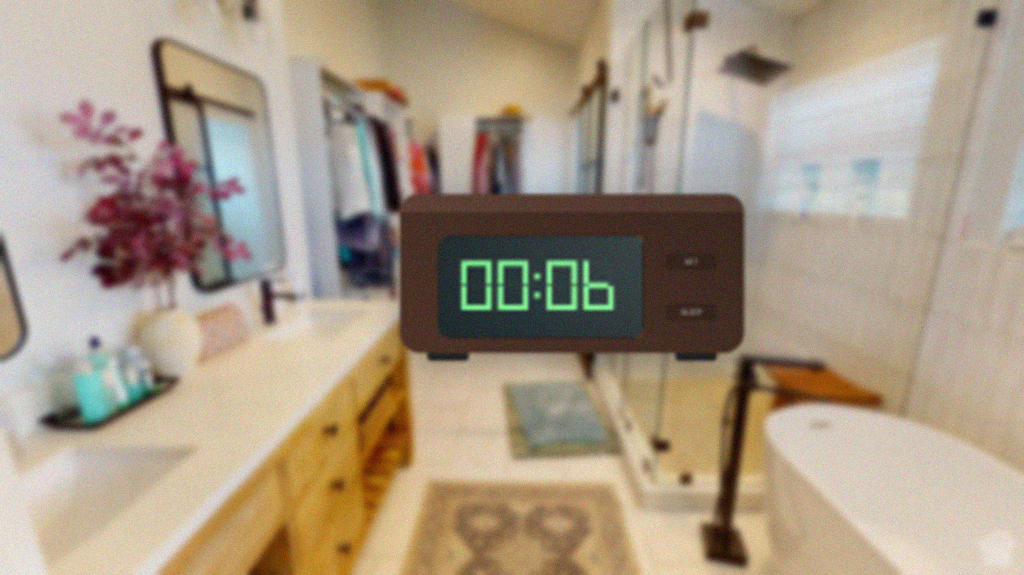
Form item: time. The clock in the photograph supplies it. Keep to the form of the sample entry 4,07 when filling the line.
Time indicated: 0,06
